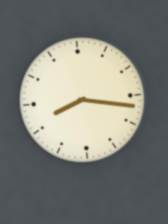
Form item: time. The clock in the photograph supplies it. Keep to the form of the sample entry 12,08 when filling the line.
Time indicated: 8,17
